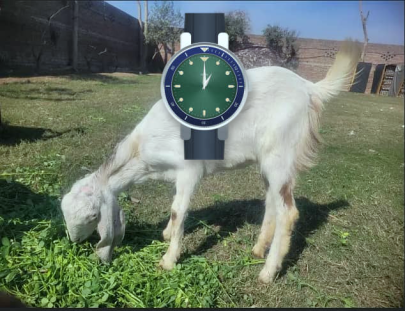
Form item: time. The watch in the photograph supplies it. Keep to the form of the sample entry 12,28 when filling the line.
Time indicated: 1,00
